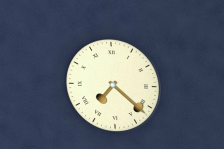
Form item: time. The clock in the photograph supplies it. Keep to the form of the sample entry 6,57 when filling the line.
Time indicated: 7,22
